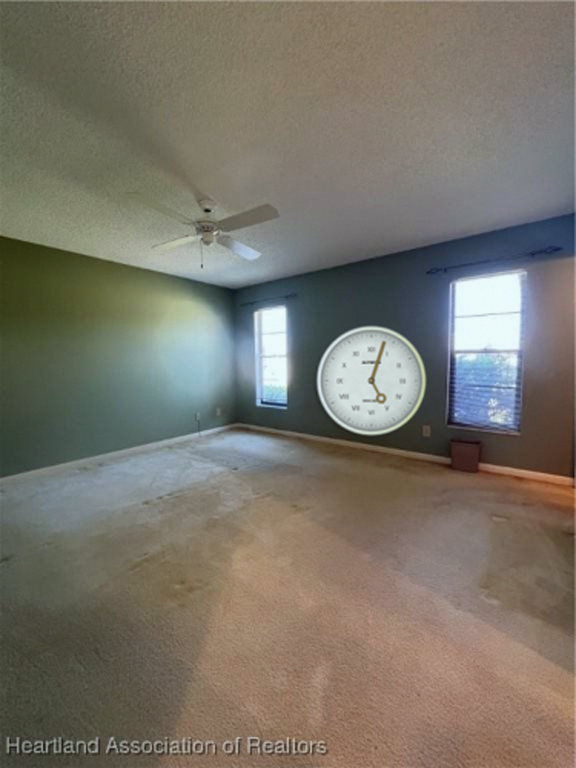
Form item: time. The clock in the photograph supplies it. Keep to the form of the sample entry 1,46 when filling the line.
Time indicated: 5,03
